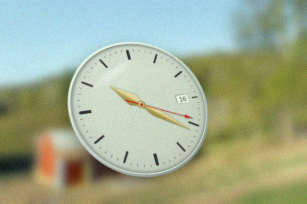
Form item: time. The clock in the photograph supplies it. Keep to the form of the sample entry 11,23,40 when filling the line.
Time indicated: 10,21,19
